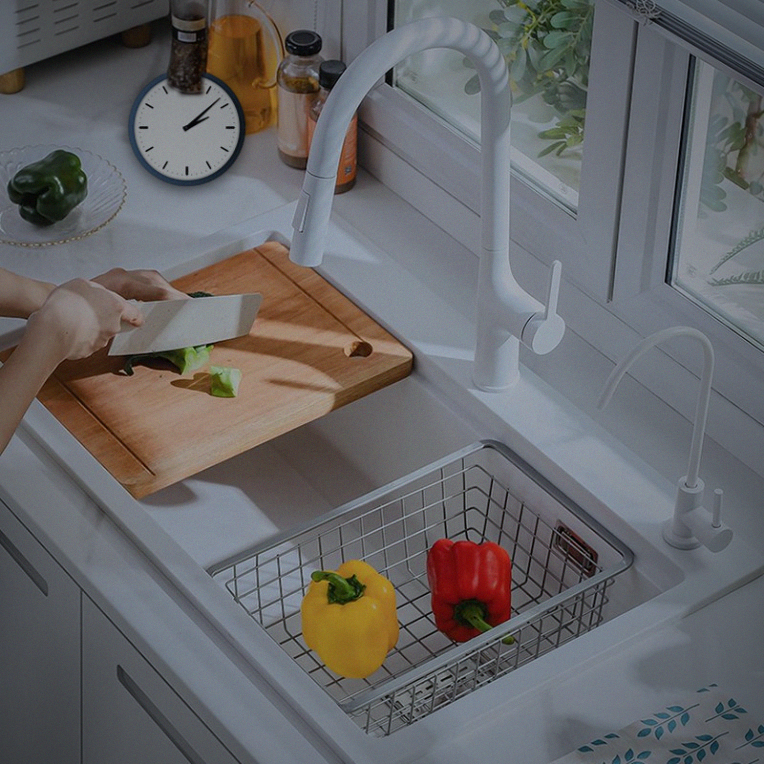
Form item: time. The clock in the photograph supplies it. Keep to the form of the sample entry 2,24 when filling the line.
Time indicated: 2,08
